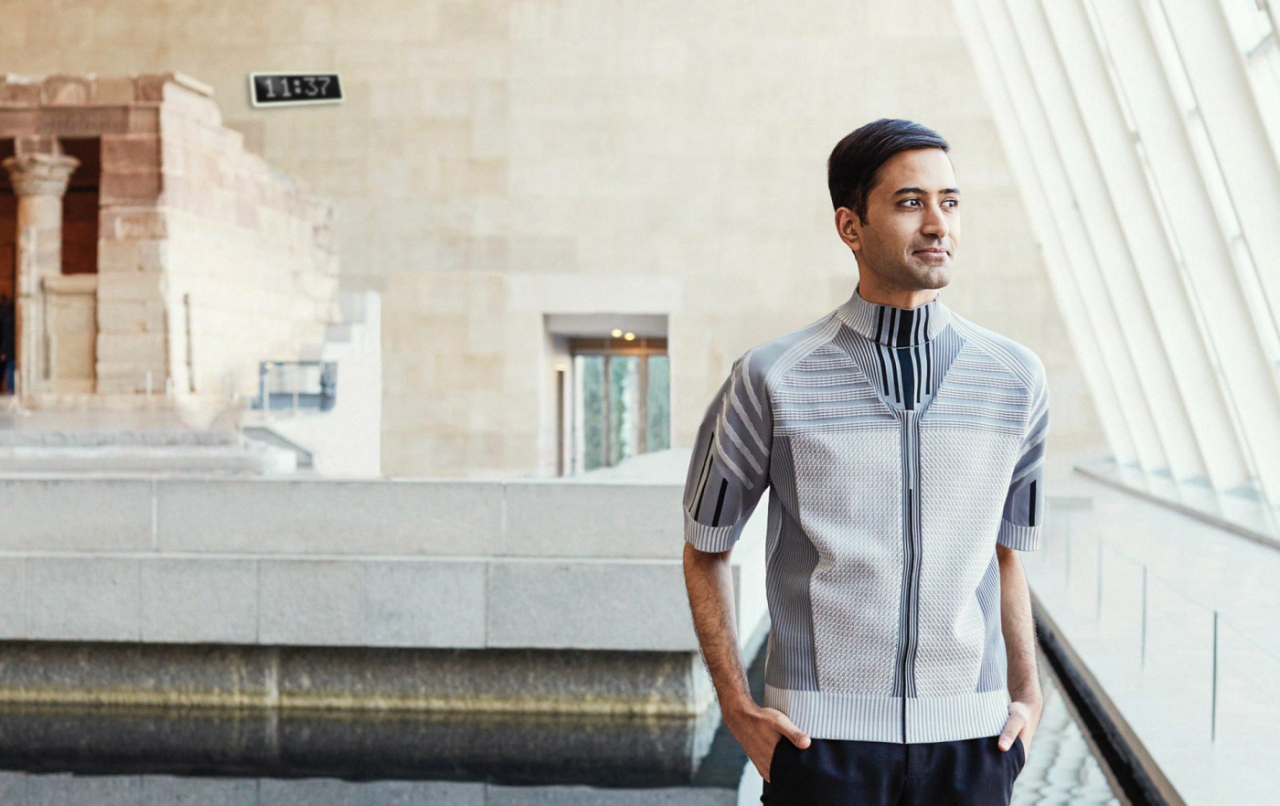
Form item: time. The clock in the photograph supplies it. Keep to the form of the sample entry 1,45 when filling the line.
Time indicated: 11,37
